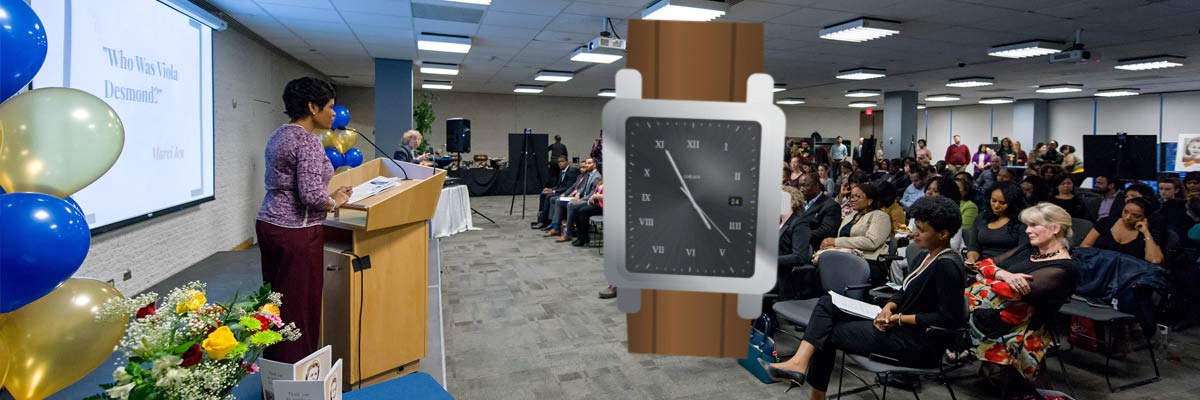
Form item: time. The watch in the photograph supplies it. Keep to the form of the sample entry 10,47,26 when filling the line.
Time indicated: 4,55,23
